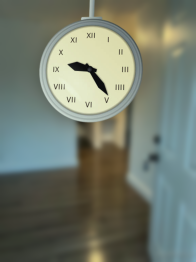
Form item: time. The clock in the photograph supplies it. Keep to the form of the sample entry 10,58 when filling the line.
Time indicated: 9,24
